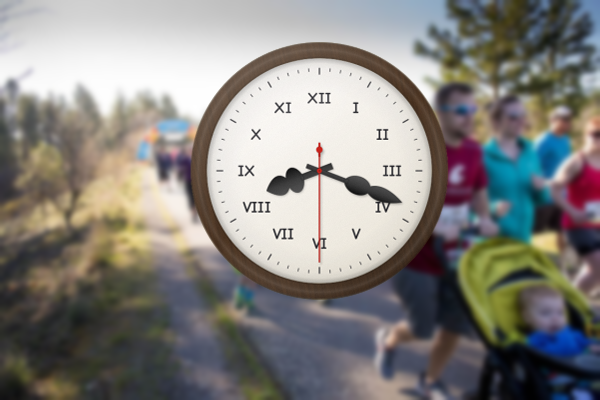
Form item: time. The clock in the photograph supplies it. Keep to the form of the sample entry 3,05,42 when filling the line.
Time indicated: 8,18,30
